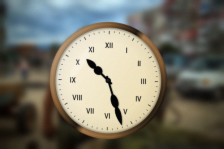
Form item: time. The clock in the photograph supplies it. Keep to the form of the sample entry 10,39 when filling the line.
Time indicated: 10,27
